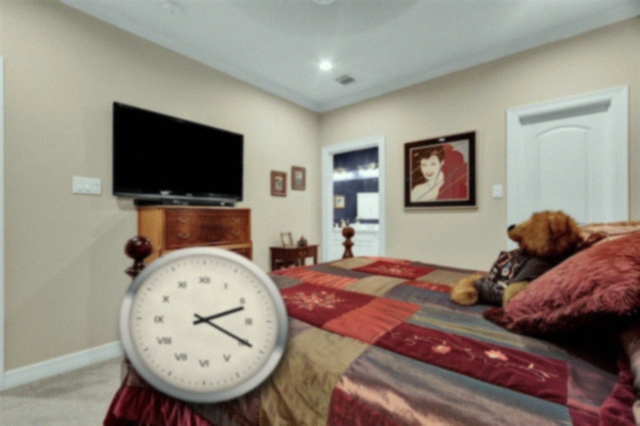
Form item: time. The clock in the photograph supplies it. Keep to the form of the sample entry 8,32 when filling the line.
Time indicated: 2,20
